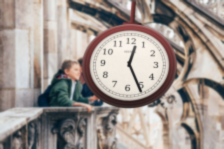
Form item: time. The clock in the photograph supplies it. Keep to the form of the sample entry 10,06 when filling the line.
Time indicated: 12,26
